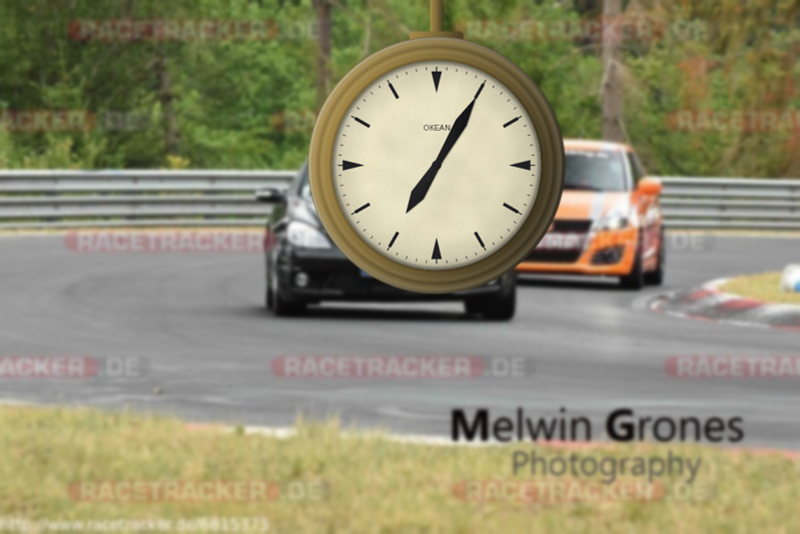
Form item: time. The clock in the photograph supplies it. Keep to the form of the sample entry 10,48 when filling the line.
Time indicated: 7,05
